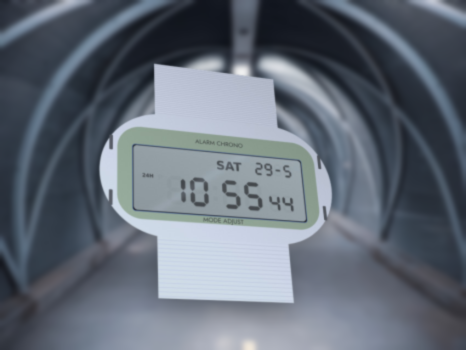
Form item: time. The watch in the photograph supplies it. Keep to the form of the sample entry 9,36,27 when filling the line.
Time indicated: 10,55,44
